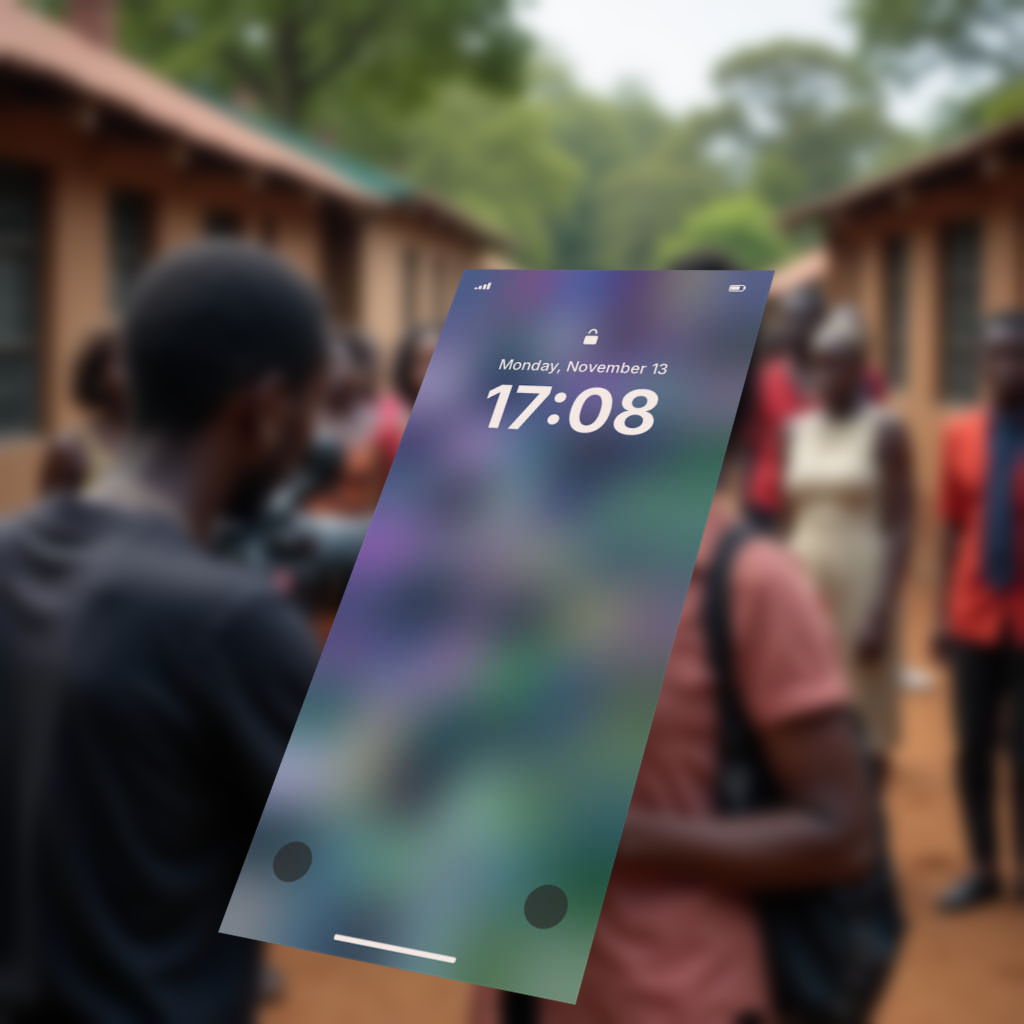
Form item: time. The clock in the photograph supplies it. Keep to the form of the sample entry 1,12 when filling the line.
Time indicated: 17,08
